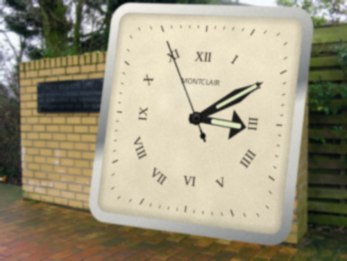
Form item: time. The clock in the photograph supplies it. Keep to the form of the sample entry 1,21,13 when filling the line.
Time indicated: 3,09,55
